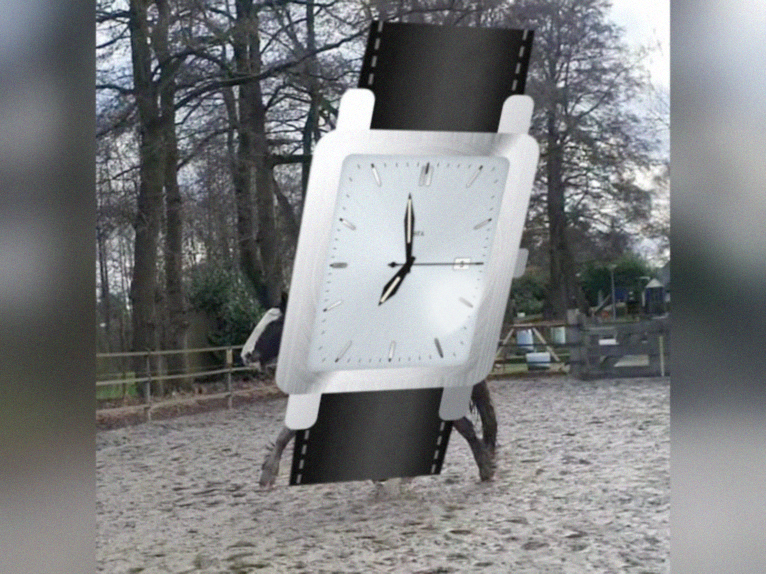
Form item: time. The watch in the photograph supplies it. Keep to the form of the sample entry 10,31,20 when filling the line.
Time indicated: 6,58,15
